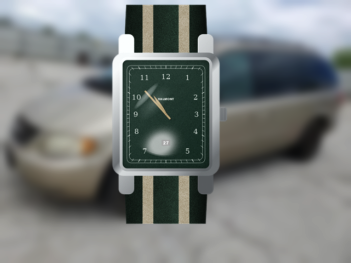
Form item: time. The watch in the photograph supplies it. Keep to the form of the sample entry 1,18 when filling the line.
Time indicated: 10,53
